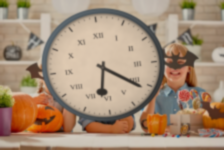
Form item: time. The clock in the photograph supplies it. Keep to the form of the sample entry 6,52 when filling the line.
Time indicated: 6,21
